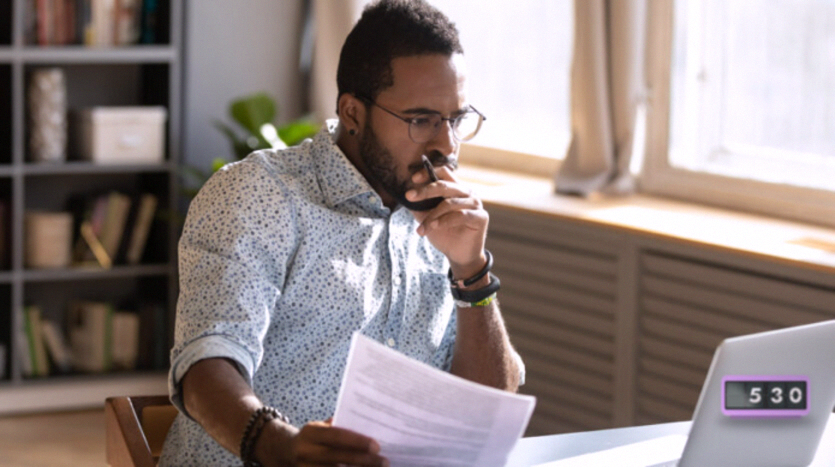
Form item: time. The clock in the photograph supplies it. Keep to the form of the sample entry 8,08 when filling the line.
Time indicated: 5,30
